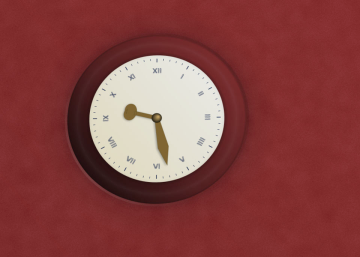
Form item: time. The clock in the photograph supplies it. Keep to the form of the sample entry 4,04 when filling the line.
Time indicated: 9,28
